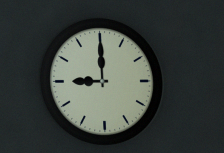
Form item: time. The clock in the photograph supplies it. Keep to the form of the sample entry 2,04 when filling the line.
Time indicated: 9,00
